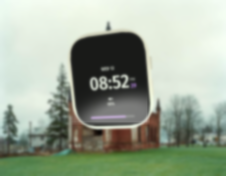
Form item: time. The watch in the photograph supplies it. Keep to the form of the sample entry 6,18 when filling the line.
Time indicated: 8,52
